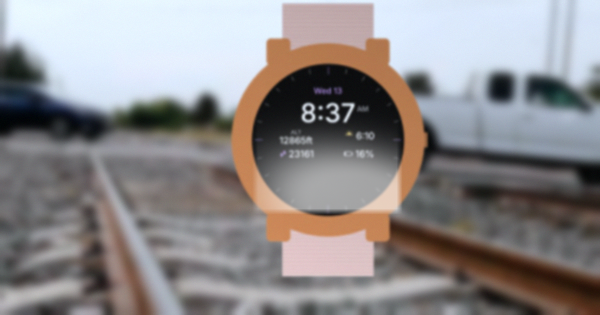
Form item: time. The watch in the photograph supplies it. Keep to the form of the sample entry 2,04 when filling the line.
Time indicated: 8,37
